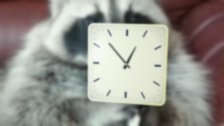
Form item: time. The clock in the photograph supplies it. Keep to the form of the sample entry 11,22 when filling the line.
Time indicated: 12,53
